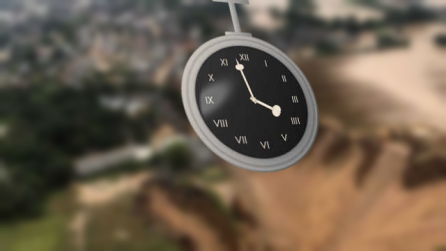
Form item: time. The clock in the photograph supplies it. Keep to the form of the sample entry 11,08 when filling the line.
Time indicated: 3,58
